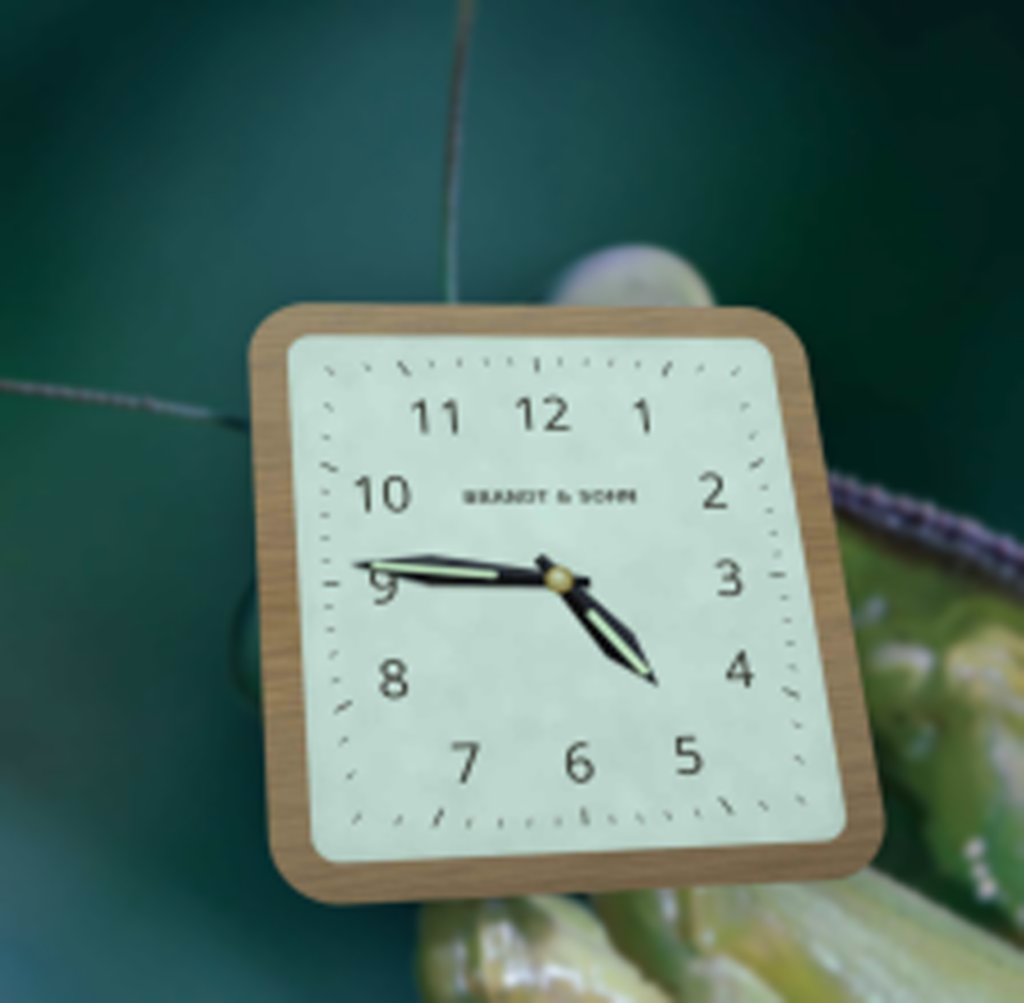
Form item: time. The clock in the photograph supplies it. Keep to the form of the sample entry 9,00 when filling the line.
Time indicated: 4,46
